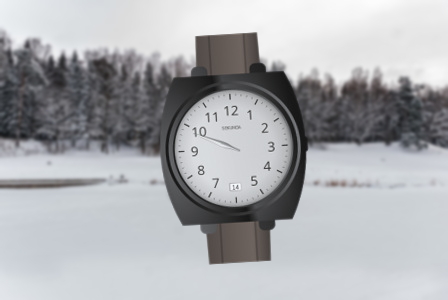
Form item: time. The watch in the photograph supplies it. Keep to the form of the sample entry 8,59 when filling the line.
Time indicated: 9,49
